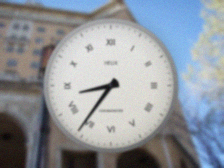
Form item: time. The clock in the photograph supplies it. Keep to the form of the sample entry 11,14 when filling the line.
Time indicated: 8,36
